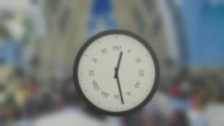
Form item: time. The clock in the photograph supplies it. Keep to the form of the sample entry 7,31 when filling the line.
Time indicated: 12,28
